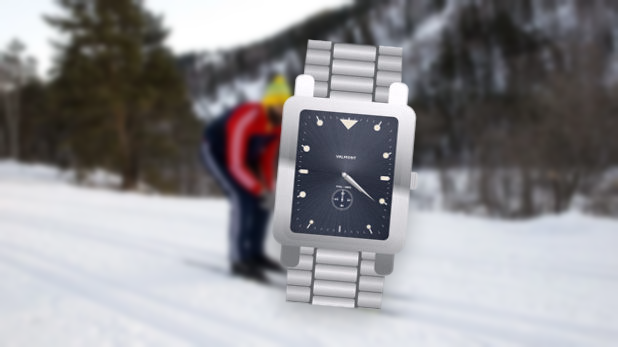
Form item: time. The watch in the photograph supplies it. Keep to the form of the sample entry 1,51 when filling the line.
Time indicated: 4,21
